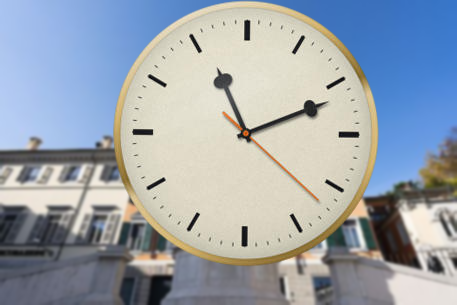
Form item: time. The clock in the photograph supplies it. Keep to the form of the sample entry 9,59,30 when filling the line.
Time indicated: 11,11,22
